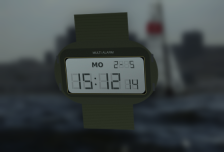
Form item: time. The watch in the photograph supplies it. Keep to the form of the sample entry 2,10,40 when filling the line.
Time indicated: 15,12,14
